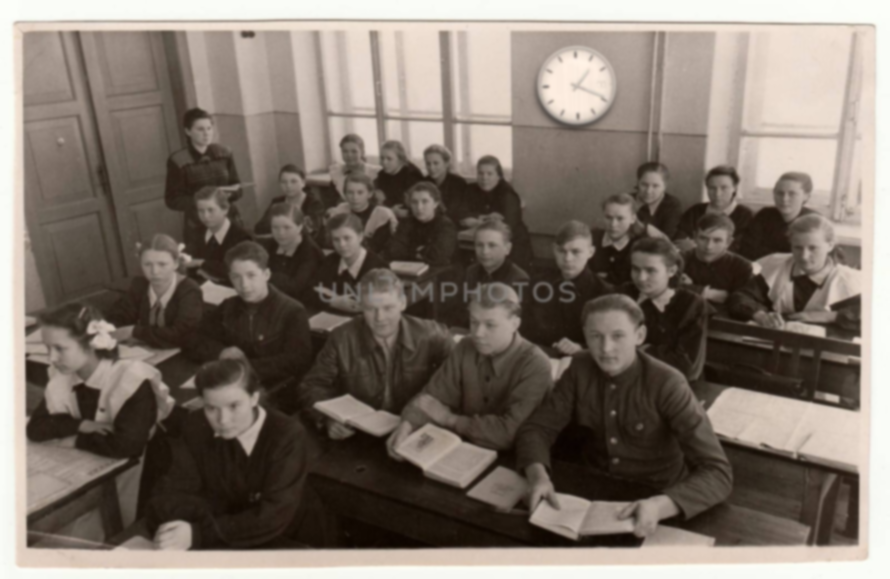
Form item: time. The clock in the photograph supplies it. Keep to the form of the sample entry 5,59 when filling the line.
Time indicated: 1,19
